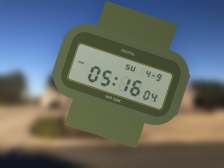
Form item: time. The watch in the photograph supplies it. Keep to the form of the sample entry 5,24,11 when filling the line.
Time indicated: 5,16,04
